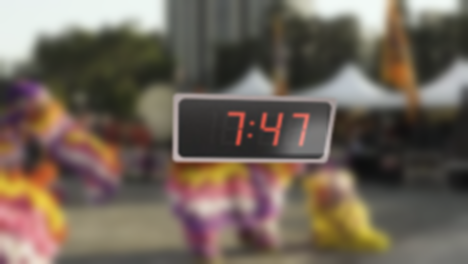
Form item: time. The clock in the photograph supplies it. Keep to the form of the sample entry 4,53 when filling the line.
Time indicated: 7,47
